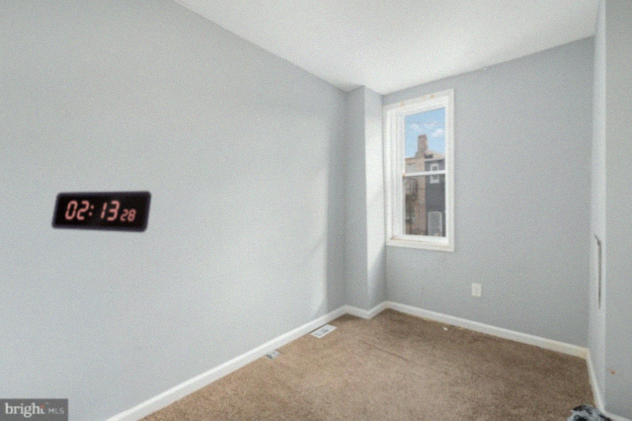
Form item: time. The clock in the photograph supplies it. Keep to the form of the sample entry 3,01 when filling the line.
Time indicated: 2,13
